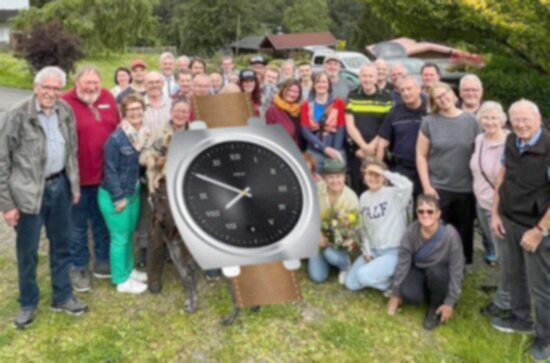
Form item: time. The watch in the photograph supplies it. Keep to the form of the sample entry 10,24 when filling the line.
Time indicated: 7,50
